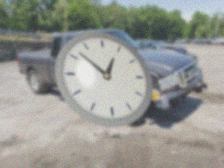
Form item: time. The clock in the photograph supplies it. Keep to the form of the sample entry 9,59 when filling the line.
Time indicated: 12,52
